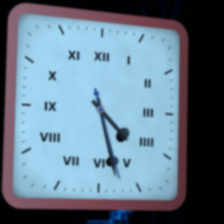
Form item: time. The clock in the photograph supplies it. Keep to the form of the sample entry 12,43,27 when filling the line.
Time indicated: 4,27,27
